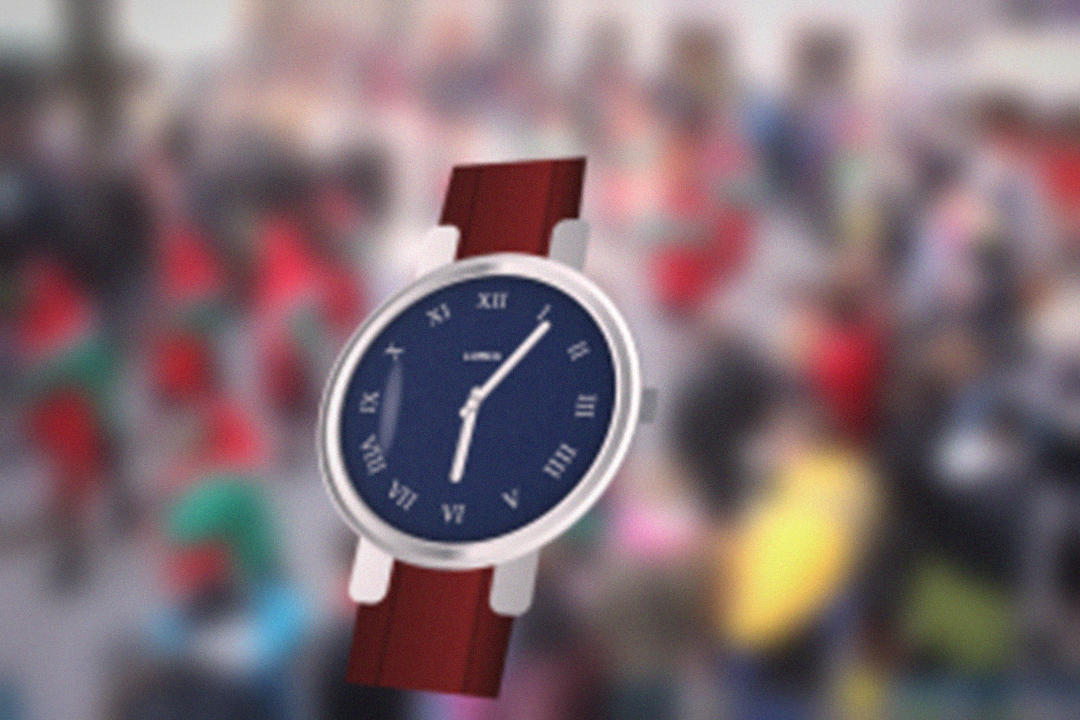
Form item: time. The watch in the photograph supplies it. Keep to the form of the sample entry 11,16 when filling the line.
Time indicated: 6,06
